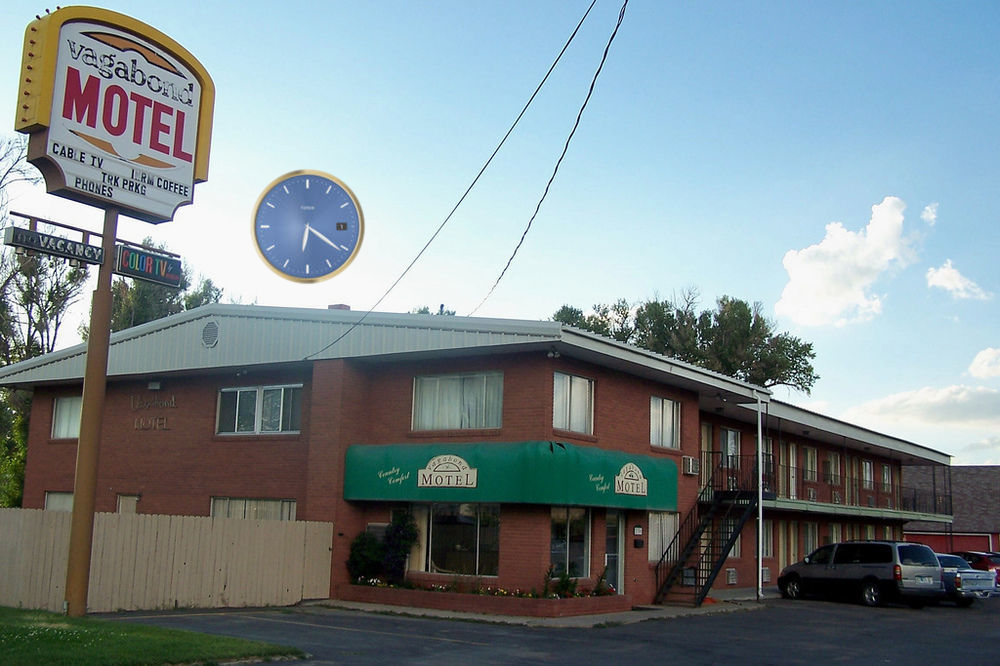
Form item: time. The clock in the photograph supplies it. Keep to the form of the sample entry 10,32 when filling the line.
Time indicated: 6,21
